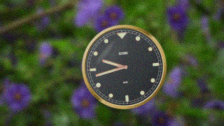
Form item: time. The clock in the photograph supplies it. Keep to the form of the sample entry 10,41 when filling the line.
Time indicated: 9,43
